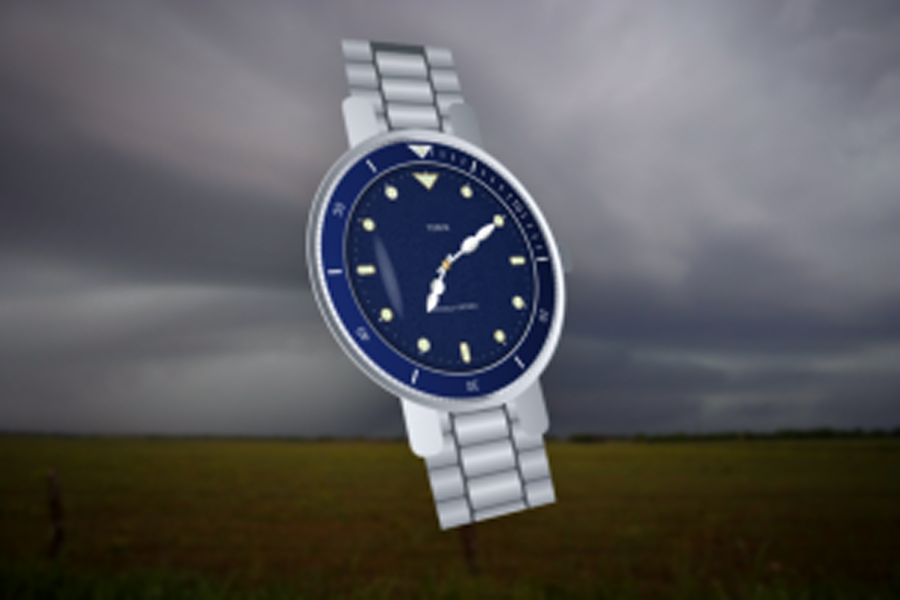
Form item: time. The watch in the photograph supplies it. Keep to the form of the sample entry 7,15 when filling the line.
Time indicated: 7,10
